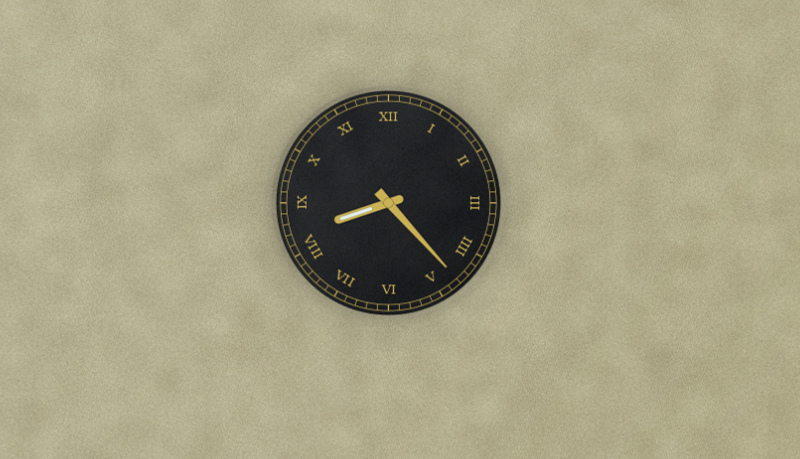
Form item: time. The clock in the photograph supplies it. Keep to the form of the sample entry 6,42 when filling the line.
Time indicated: 8,23
